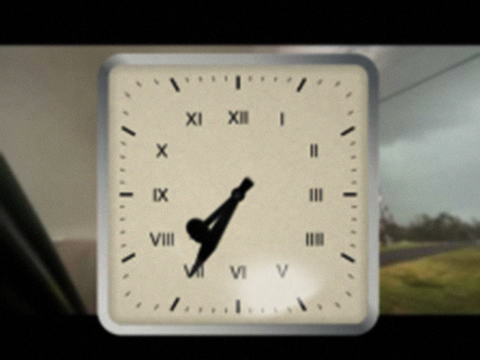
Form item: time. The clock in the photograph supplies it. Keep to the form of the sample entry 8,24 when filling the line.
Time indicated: 7,35
